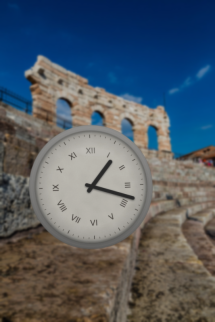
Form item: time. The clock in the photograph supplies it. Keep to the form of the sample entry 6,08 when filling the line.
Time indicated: 1,18
